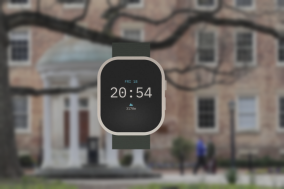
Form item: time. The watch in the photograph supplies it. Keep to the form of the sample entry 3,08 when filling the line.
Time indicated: 20,54
